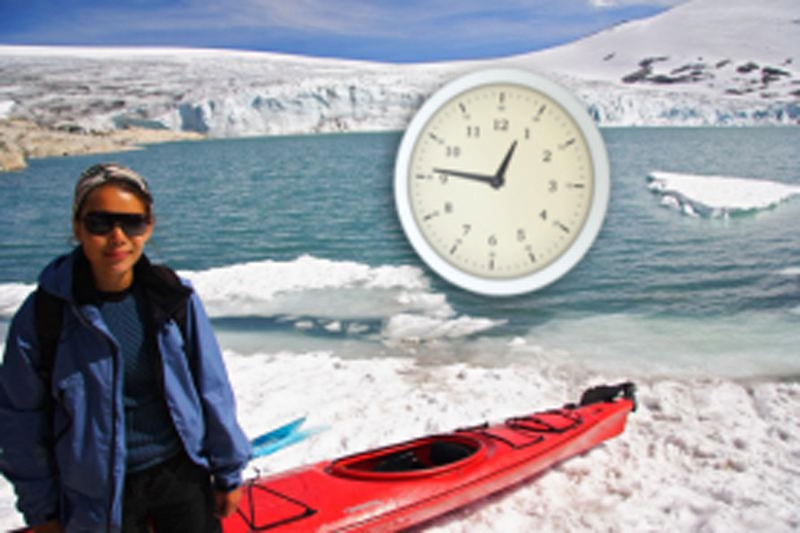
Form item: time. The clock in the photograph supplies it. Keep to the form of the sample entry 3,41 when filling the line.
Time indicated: 12,46
